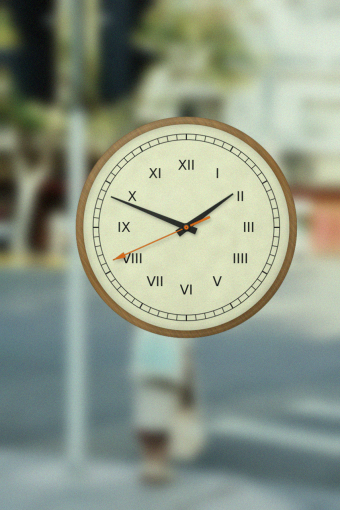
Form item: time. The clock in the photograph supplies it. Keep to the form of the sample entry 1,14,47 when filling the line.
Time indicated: 1,48,41
